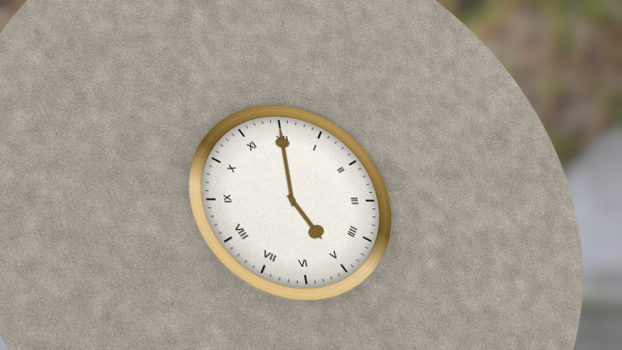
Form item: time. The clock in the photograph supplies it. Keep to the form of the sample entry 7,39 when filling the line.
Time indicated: 5,00
